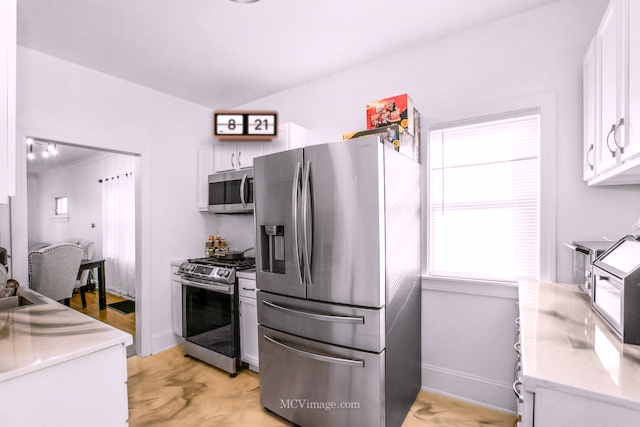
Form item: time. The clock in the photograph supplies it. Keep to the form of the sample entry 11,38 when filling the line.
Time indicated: 8,21
